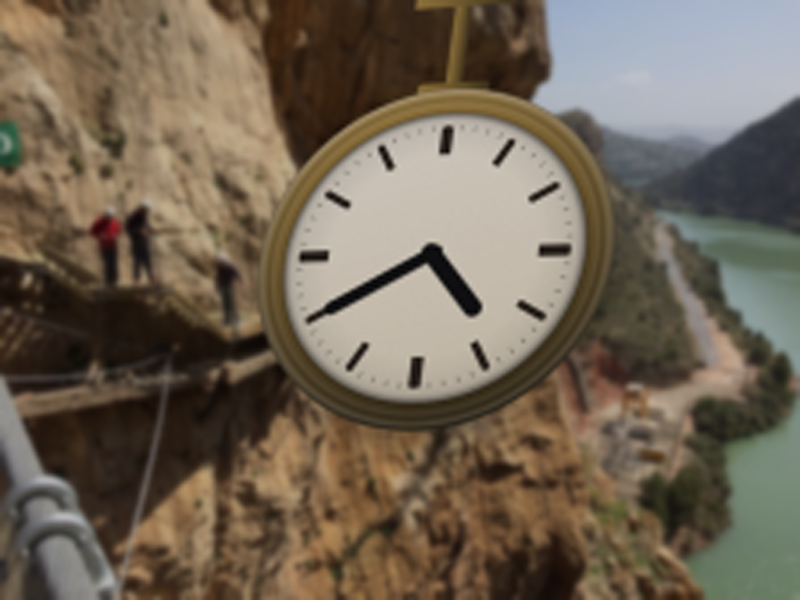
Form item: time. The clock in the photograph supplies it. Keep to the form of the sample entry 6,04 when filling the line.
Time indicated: 4,40
